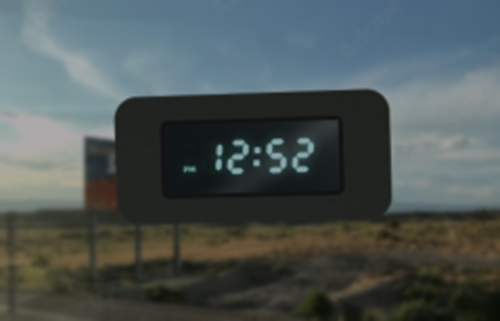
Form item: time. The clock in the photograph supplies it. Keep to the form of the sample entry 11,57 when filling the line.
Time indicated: 12,52
